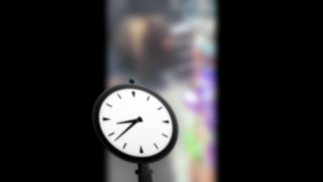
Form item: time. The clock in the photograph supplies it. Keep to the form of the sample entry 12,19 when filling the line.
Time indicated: 8,38
